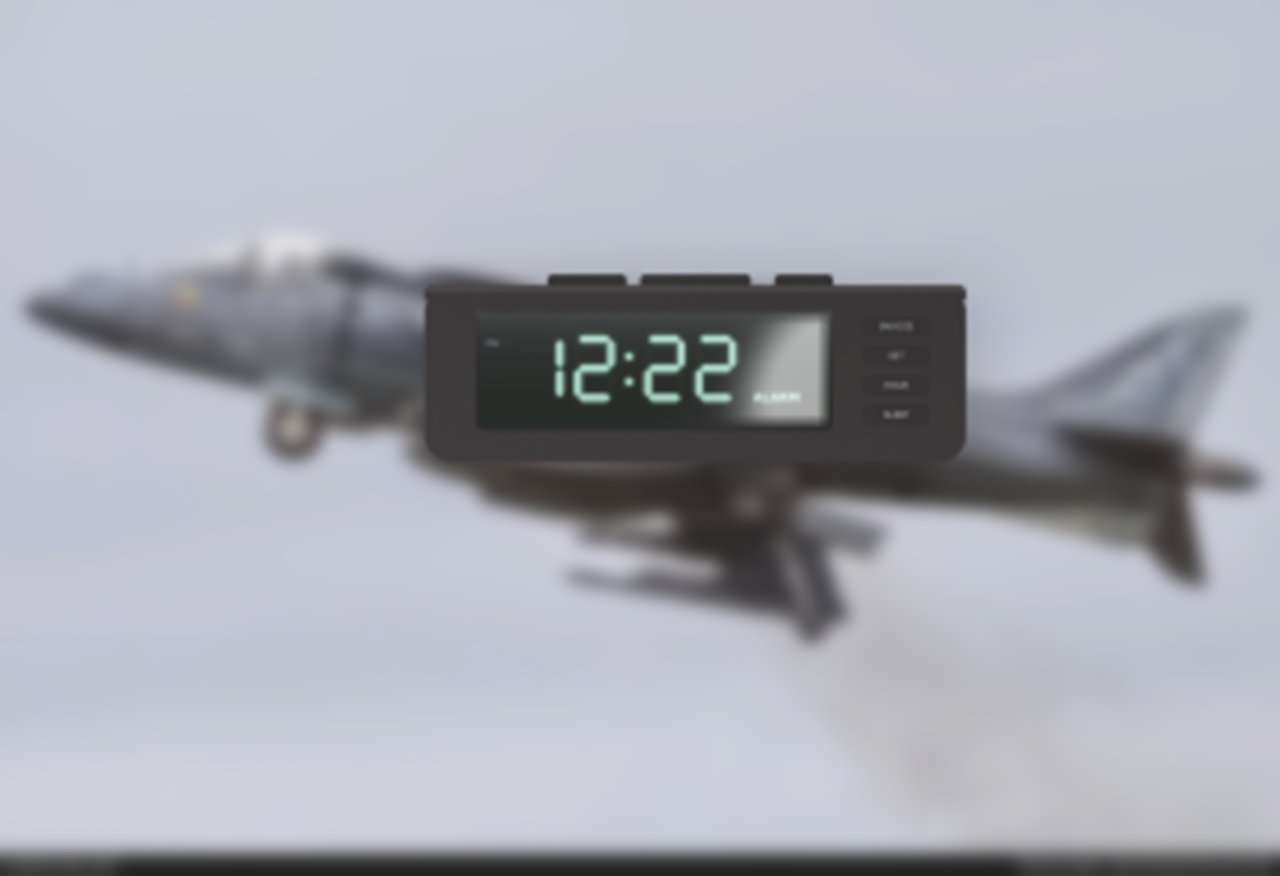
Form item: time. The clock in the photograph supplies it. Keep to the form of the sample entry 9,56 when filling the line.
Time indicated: 12,22
